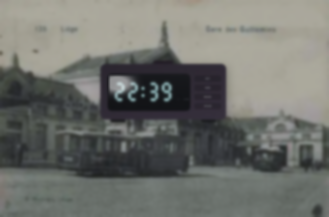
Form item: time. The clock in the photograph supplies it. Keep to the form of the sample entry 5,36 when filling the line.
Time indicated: 22,39
